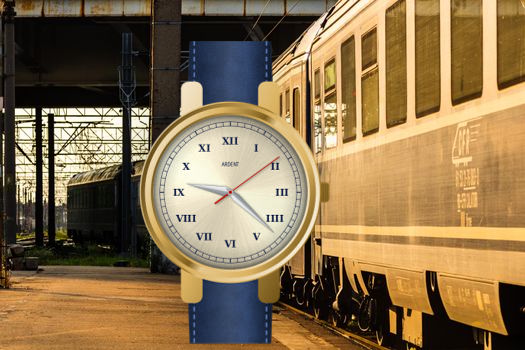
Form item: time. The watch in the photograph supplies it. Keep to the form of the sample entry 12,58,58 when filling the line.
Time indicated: 9,22,09
